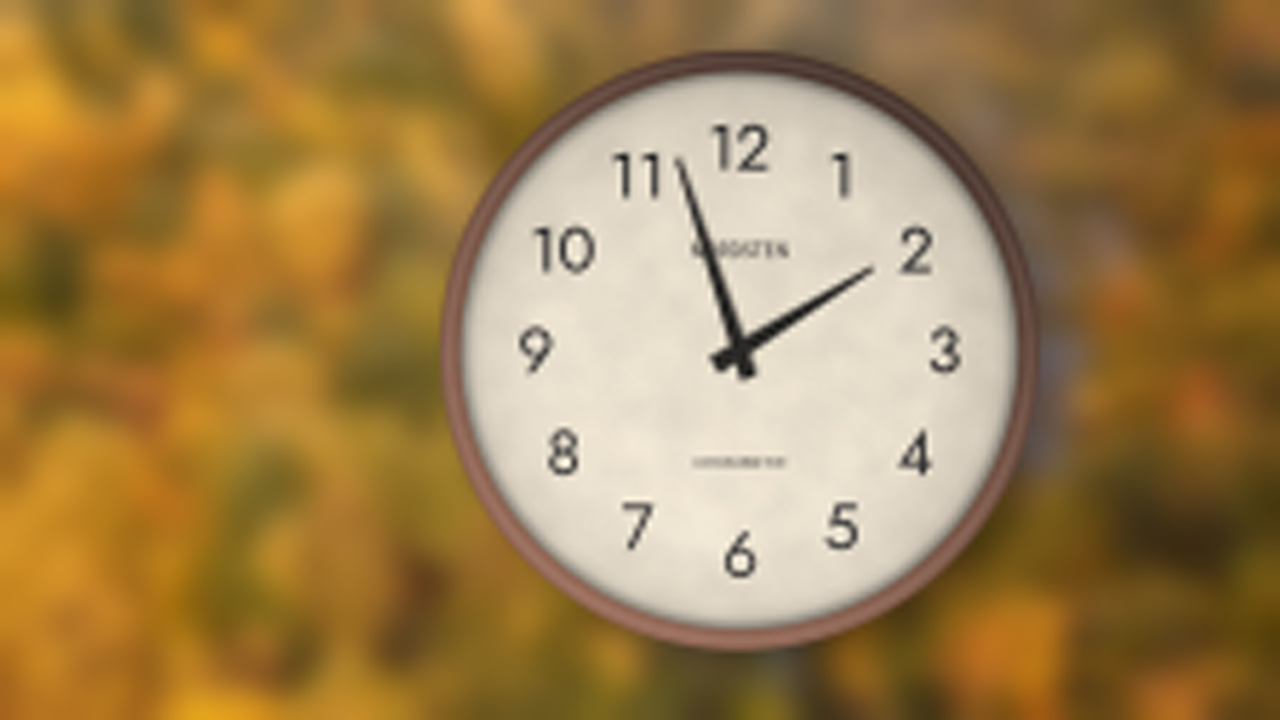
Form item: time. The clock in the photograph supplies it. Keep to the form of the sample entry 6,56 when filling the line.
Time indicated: 1,57
